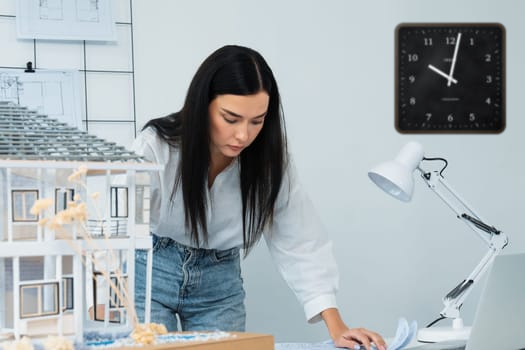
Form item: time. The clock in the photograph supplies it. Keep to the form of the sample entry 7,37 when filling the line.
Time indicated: 10,02
